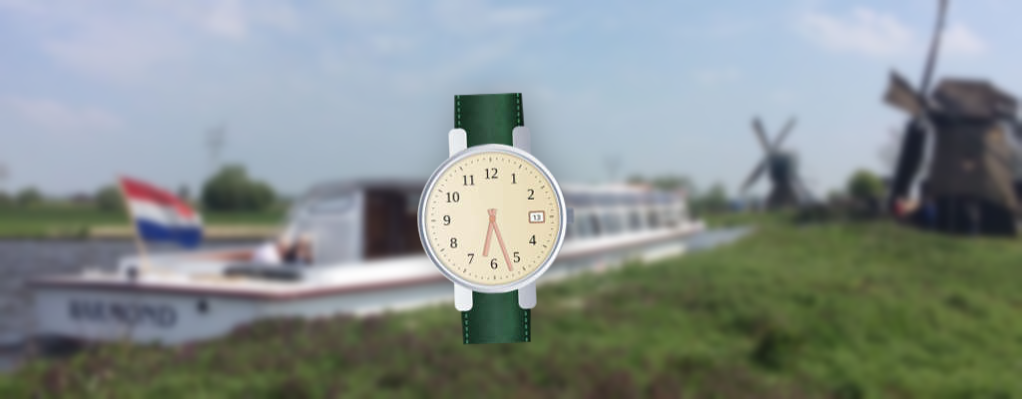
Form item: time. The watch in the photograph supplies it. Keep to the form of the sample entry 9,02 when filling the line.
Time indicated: 6,27
